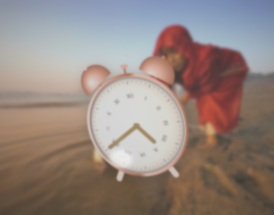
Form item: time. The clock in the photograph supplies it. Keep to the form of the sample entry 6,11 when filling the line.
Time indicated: 4,40
